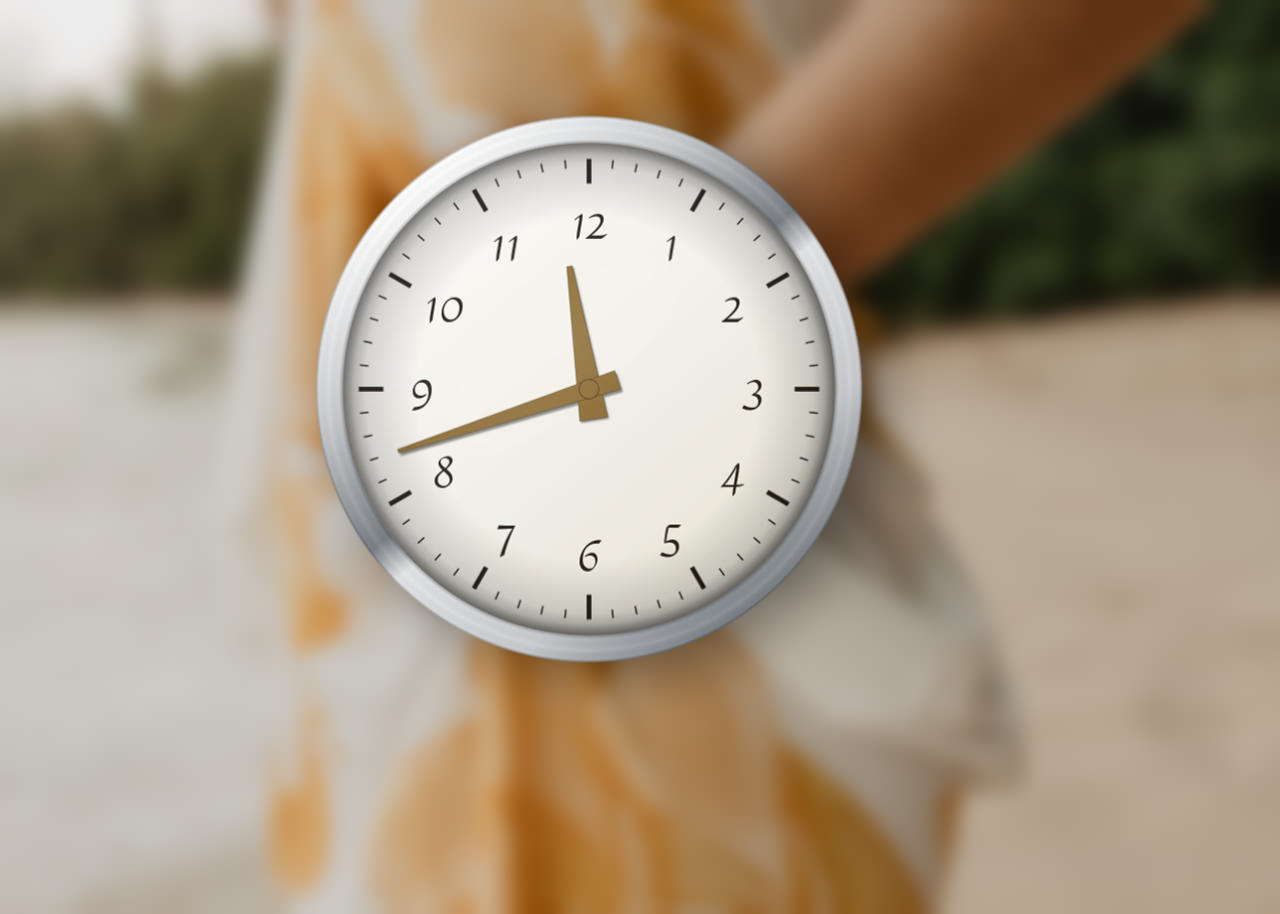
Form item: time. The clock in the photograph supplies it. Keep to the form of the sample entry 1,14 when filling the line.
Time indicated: 11,42
